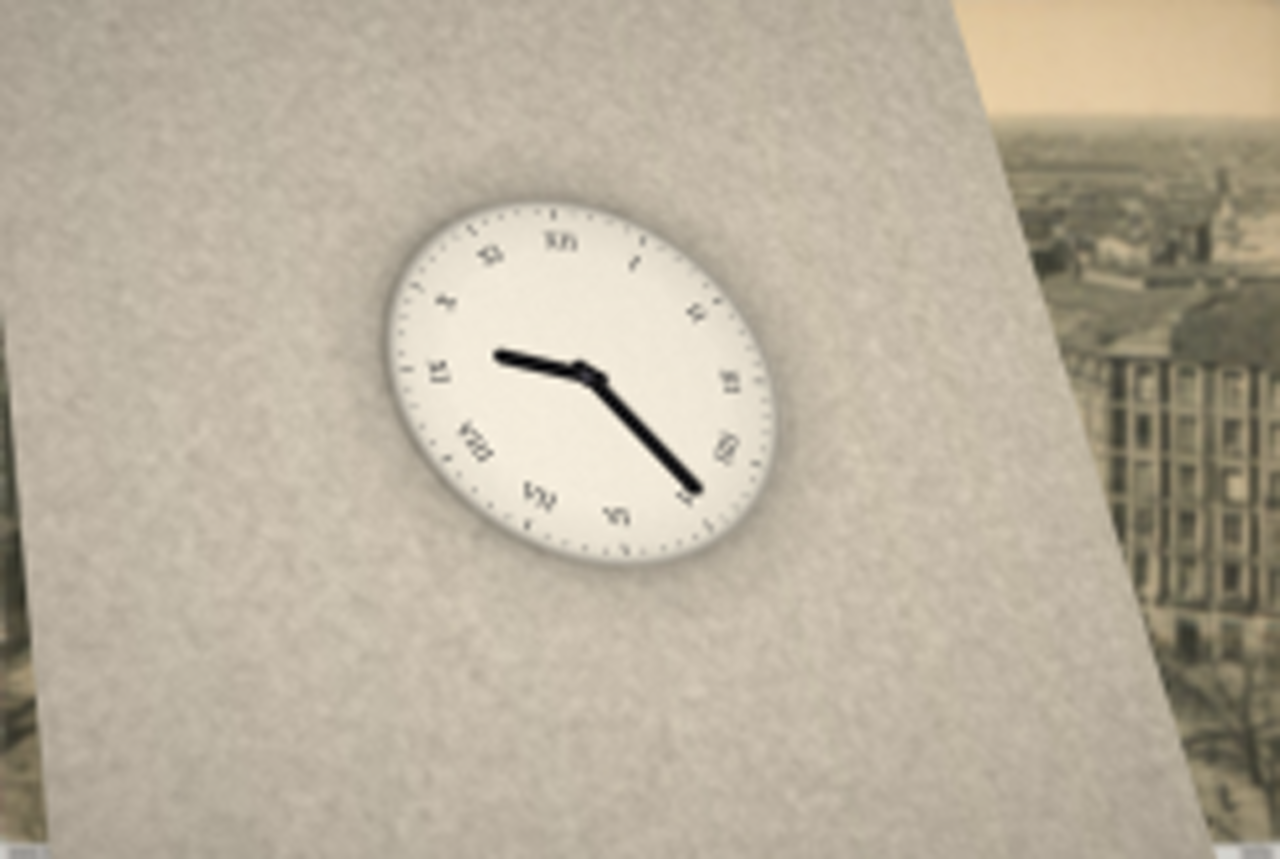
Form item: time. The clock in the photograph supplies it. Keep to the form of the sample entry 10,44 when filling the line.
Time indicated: 9,24
